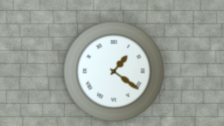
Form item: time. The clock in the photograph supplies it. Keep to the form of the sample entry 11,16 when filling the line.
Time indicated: 1,21
